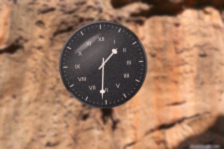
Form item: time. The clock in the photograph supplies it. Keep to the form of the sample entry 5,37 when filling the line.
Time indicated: 1,31
